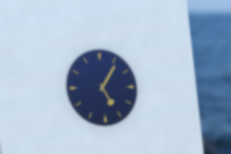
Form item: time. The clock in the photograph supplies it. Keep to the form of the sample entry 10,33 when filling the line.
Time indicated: 5,06
